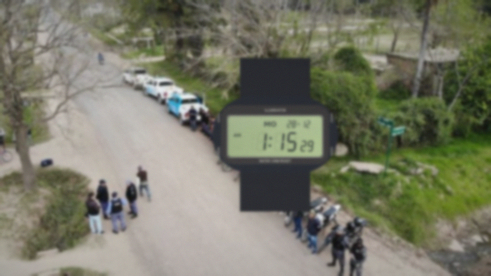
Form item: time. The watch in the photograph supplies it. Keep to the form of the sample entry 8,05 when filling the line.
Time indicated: 1,15
